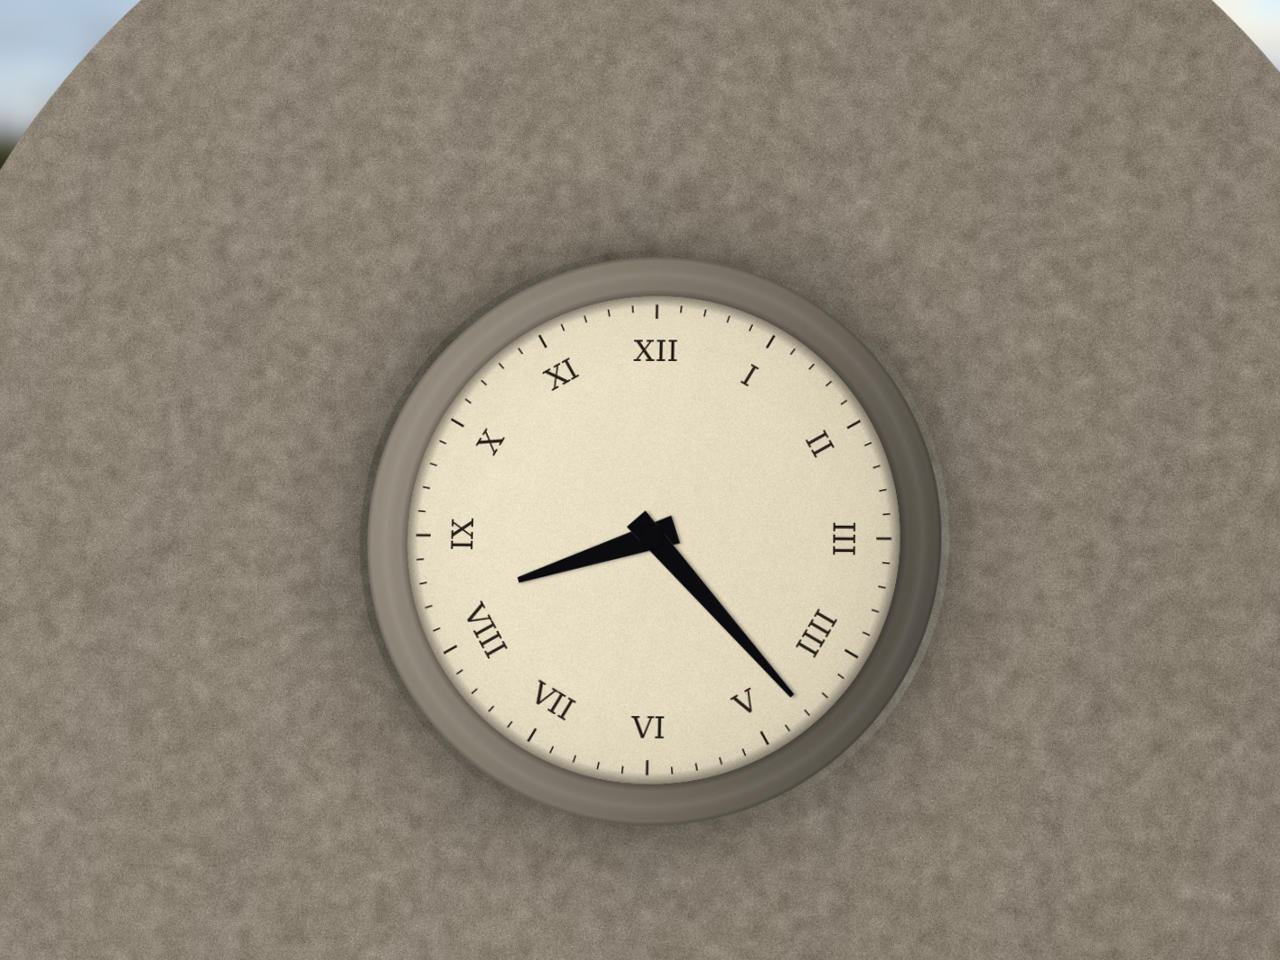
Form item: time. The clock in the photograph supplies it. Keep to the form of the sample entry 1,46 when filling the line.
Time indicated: 8,23
